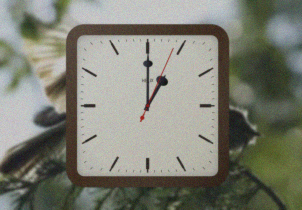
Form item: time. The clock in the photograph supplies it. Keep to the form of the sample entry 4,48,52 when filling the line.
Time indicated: 1,00,04
